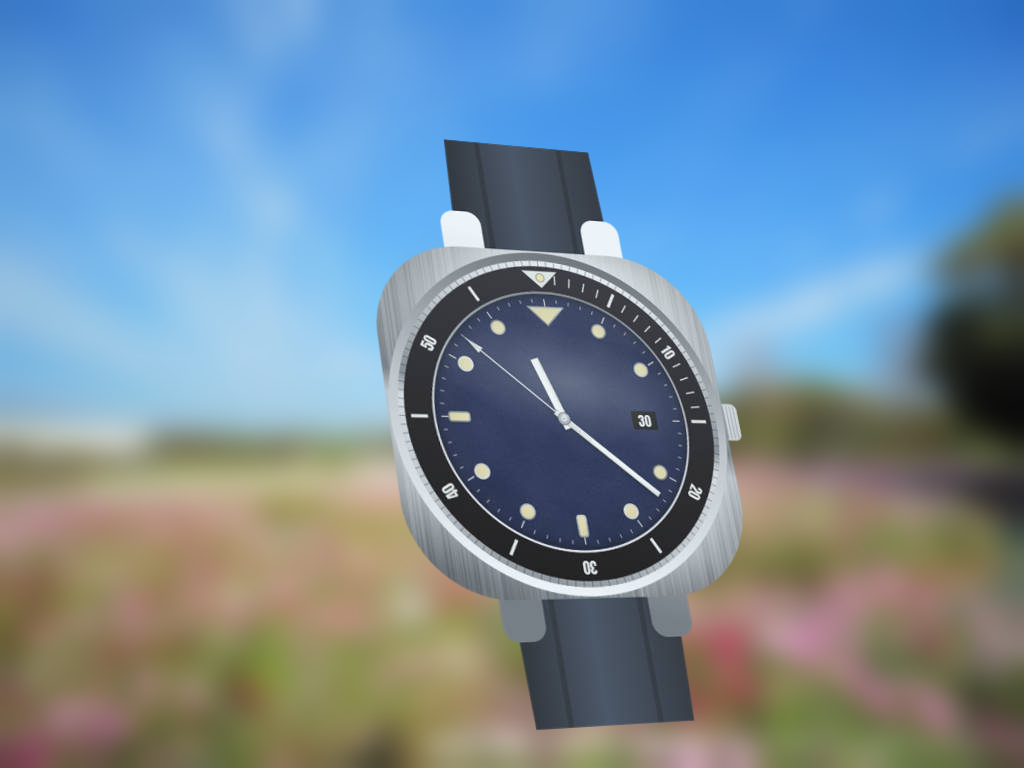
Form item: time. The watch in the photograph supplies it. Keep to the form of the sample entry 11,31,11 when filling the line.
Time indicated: 11,21,52
